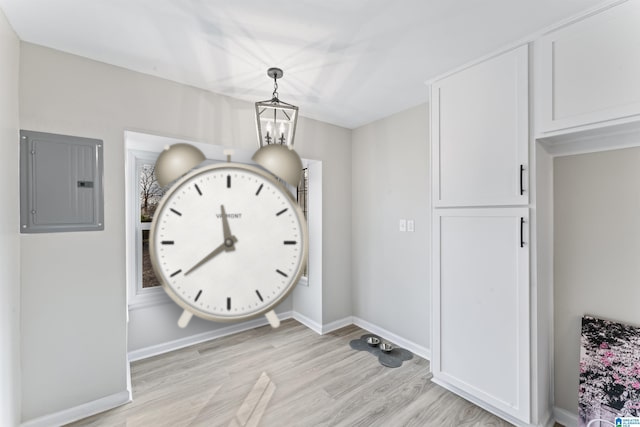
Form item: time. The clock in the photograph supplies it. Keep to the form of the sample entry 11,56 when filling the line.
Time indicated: 11,39
